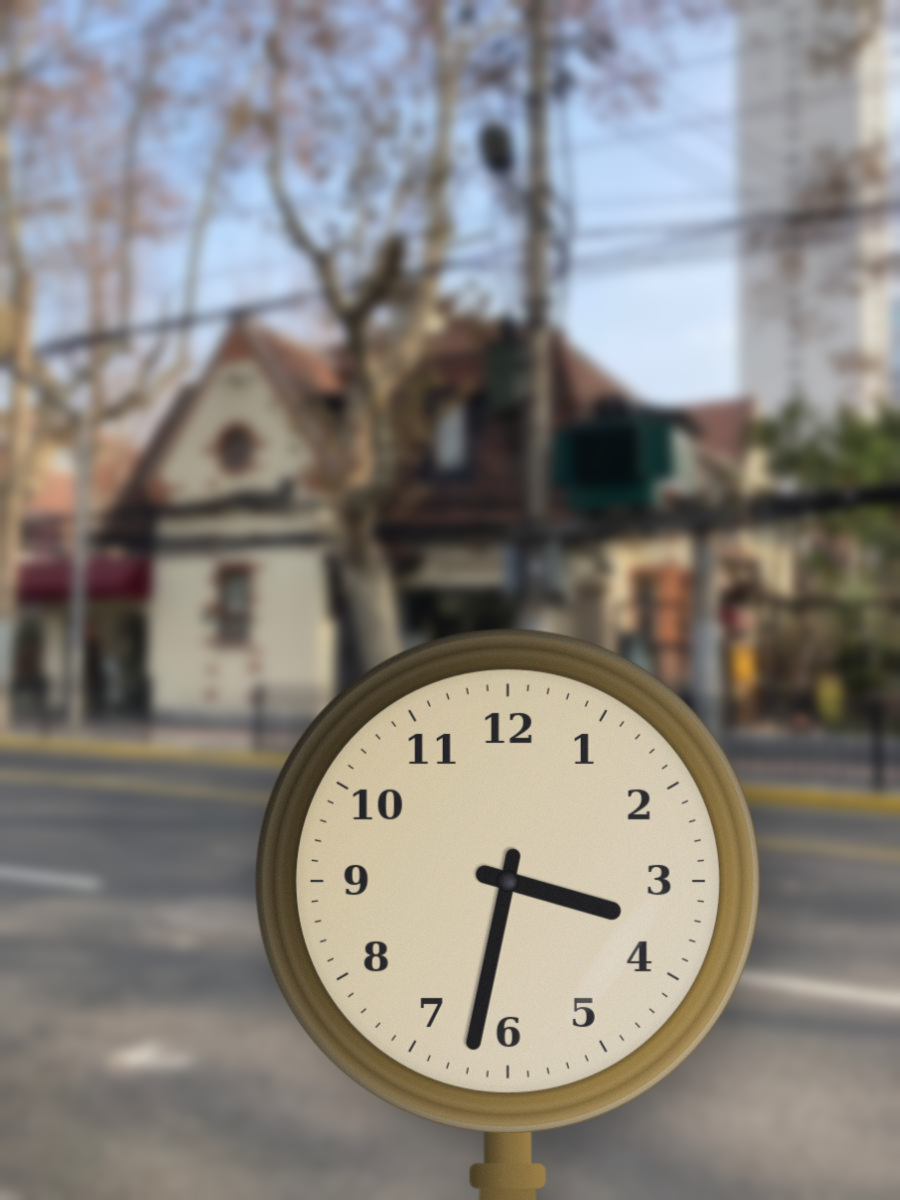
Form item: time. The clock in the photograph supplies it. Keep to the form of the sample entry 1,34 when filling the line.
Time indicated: 3,32
